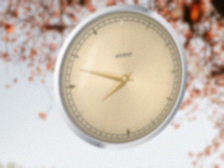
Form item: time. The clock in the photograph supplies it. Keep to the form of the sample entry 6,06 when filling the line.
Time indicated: 7,48
